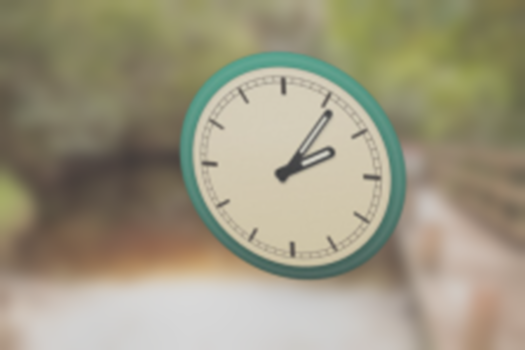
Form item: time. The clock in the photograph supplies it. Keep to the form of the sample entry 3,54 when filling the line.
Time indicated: 2,06
